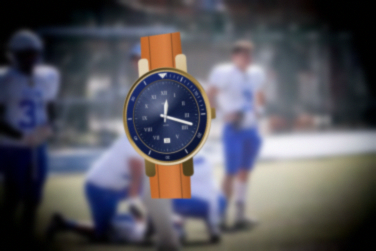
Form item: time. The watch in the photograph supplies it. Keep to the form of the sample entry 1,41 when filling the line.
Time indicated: 12,18
